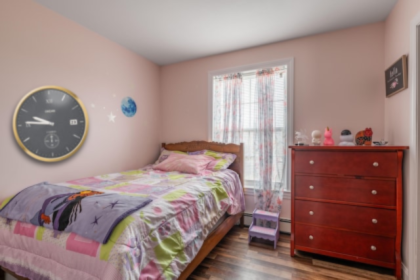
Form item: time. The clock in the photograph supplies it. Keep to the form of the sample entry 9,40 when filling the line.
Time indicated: 9,46
